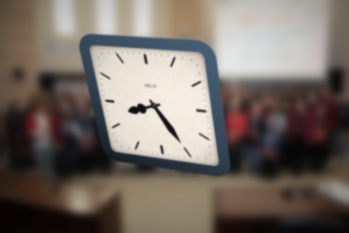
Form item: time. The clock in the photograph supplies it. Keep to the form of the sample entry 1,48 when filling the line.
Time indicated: 8,25
